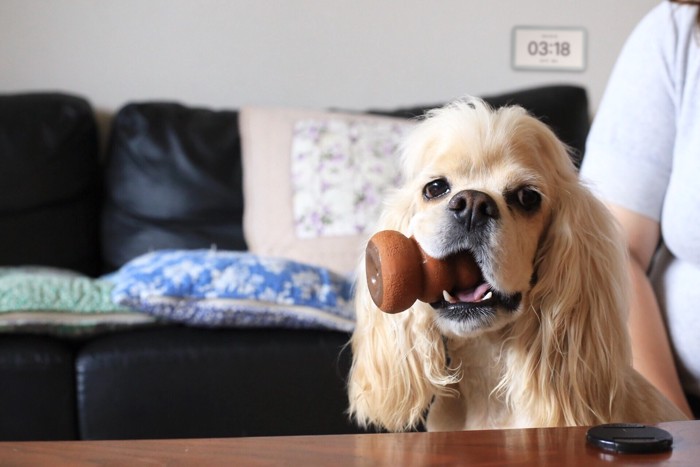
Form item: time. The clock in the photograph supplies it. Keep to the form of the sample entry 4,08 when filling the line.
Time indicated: 3,18
